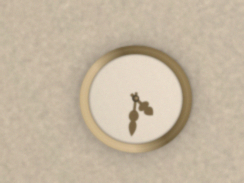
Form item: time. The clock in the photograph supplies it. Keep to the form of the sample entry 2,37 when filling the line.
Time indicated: 4,31
